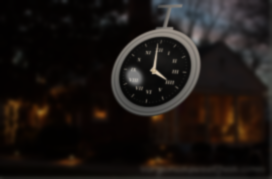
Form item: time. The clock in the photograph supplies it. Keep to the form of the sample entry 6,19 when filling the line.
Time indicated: 3,59
